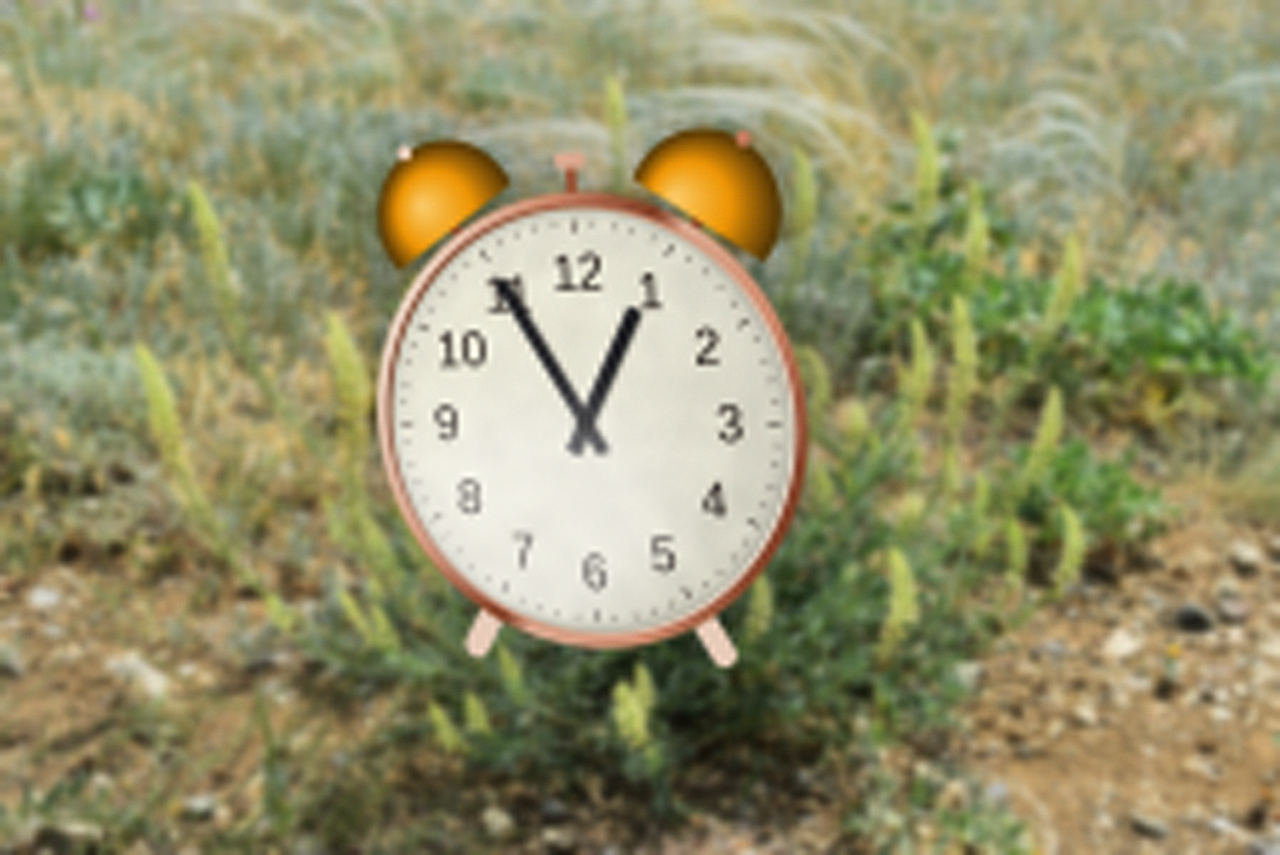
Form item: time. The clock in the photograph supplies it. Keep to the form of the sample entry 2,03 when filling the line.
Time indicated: 12,55
